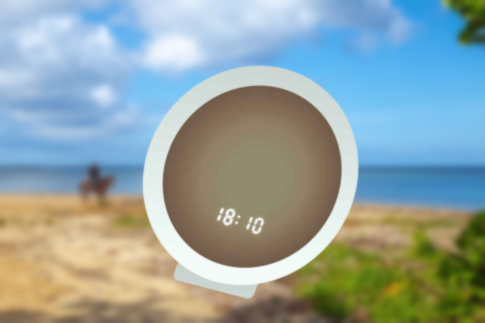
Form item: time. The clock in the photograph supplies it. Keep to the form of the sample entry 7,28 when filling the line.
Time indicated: 18,10
